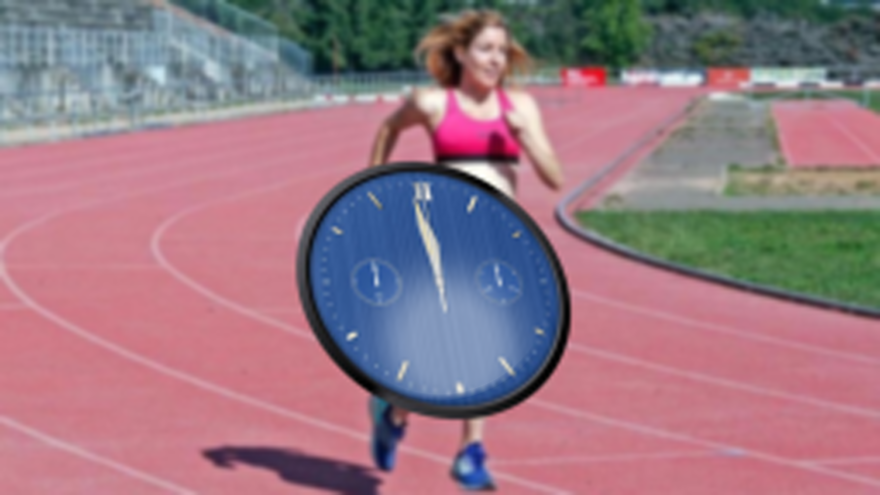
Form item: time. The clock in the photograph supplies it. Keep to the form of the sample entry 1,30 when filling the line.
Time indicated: 11,59
